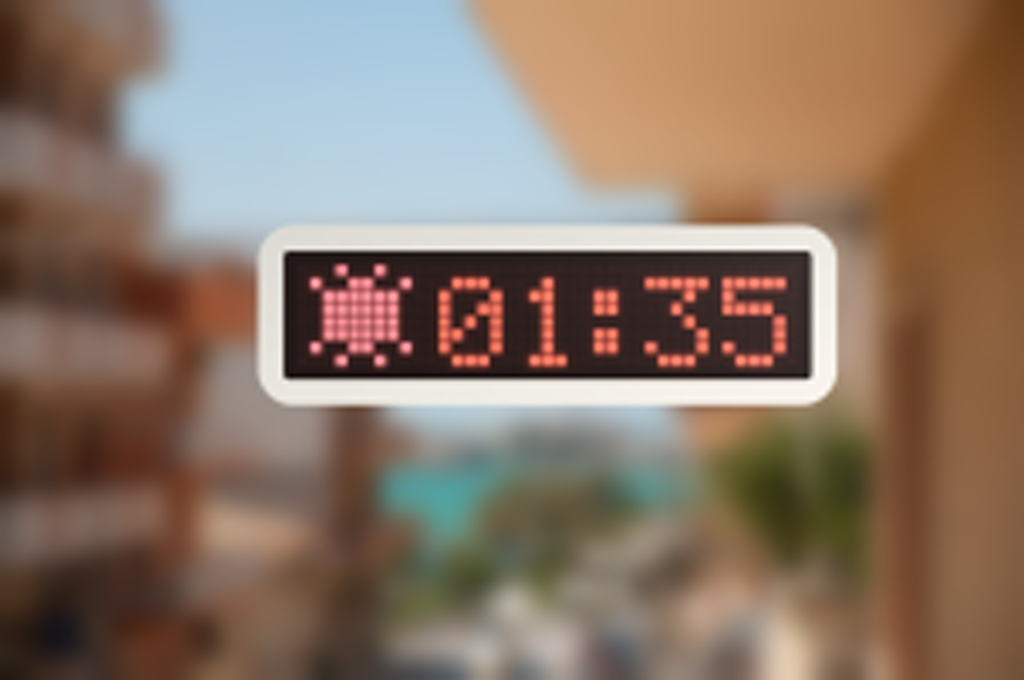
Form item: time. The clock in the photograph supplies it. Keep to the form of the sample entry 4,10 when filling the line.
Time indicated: 1,35
